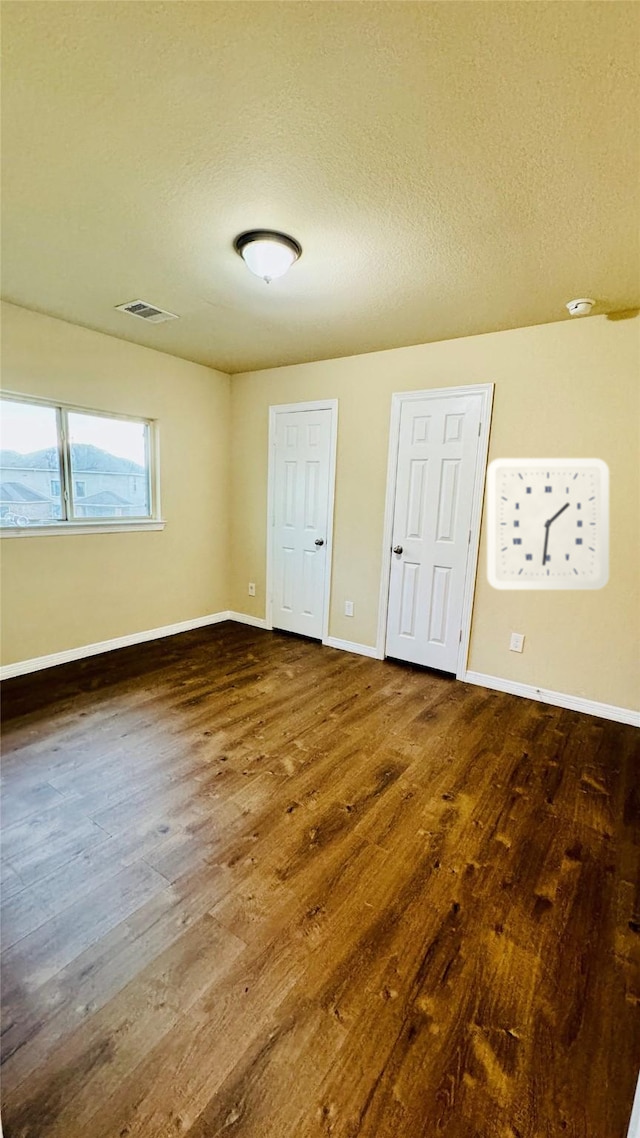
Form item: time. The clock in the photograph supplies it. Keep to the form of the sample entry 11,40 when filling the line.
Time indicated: 1,31
